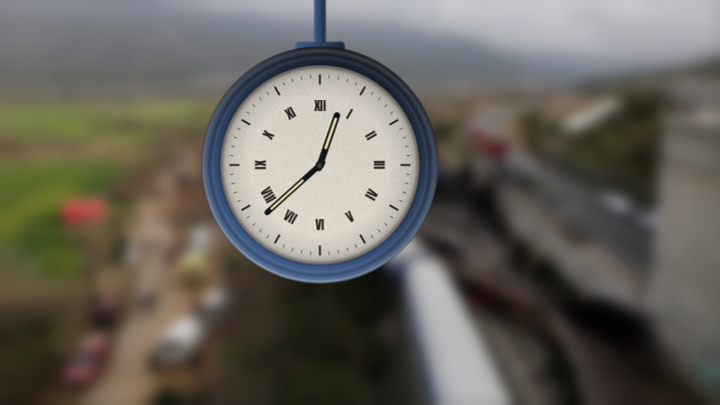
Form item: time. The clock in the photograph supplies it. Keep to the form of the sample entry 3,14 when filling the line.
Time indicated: 12,38
